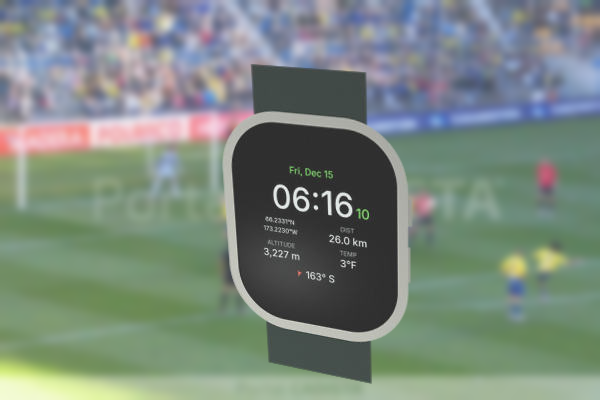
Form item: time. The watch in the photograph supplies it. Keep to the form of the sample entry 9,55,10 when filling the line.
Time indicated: 6,16,10
